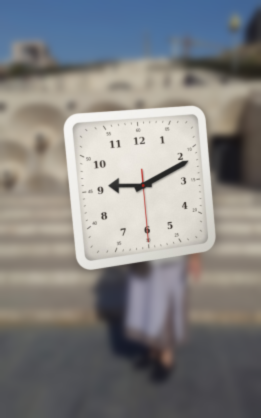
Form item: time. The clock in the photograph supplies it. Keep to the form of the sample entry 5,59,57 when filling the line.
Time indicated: 9,11,30
